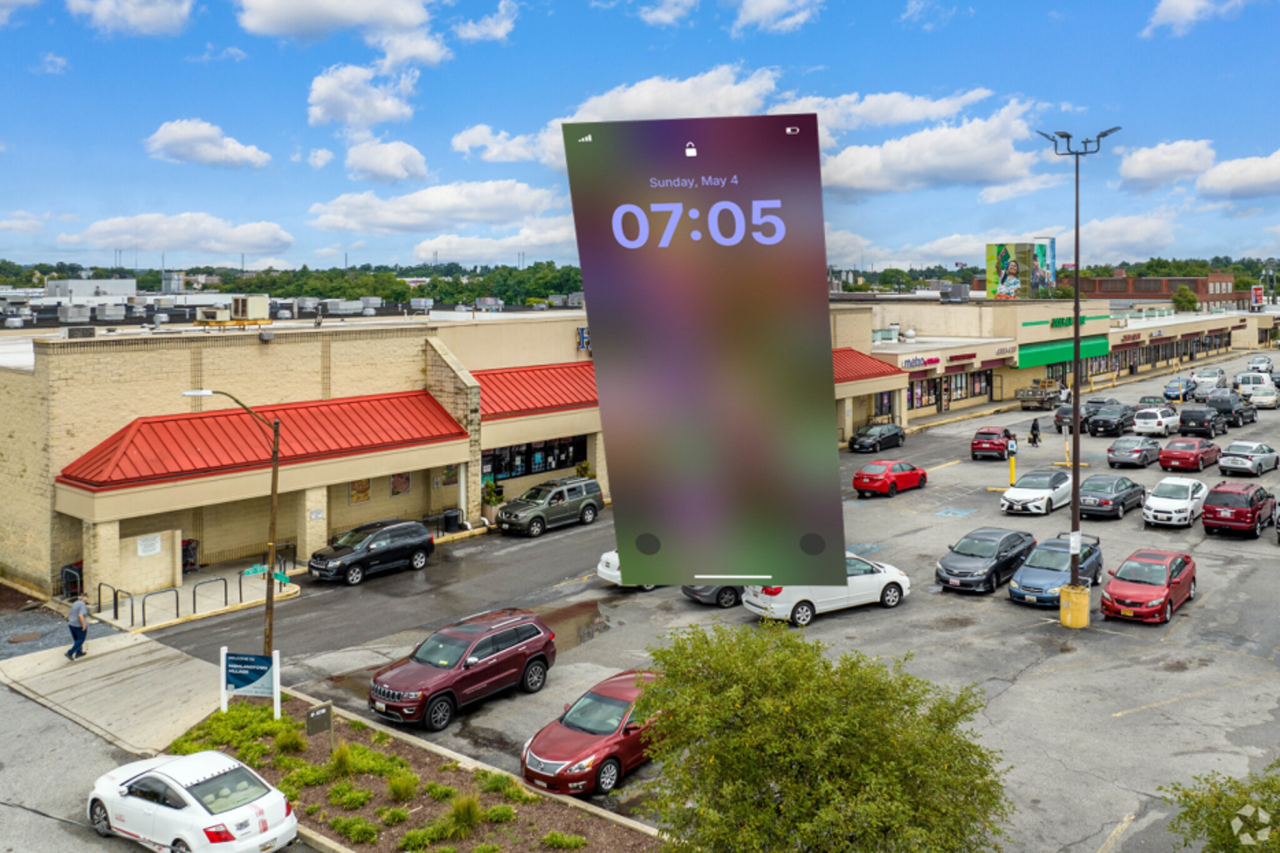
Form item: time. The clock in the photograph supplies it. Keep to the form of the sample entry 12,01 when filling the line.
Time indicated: 7,05
